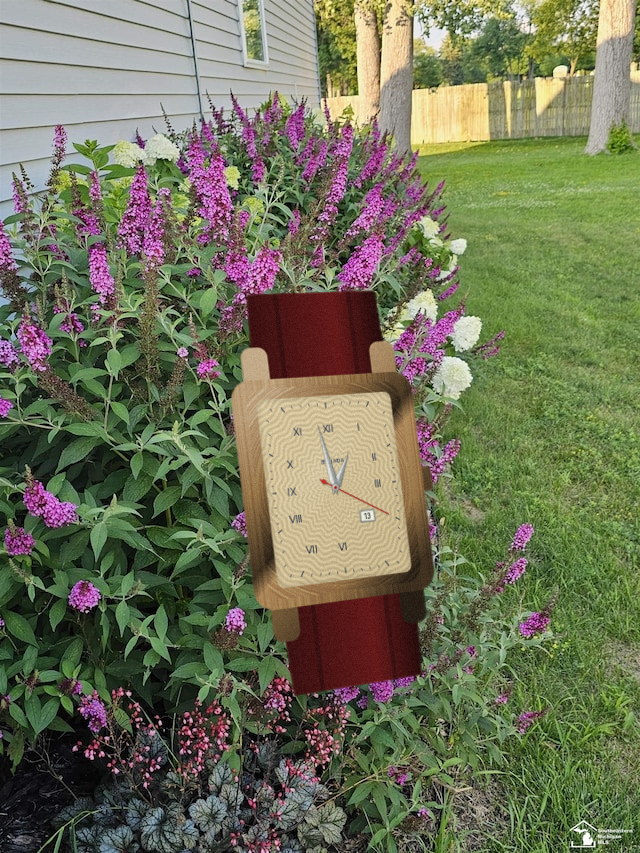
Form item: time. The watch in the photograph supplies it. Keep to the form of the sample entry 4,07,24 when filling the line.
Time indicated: 12,58,20
